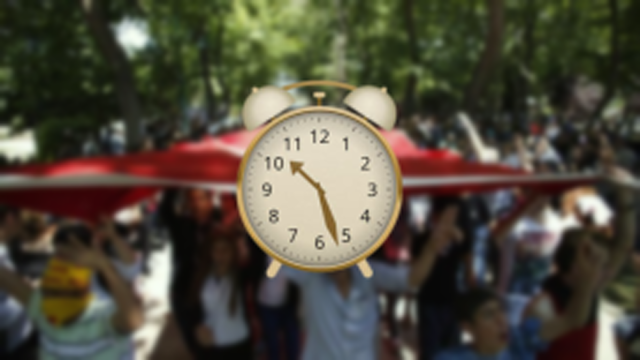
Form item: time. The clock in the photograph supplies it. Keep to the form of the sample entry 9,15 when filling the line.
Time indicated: 10,27
